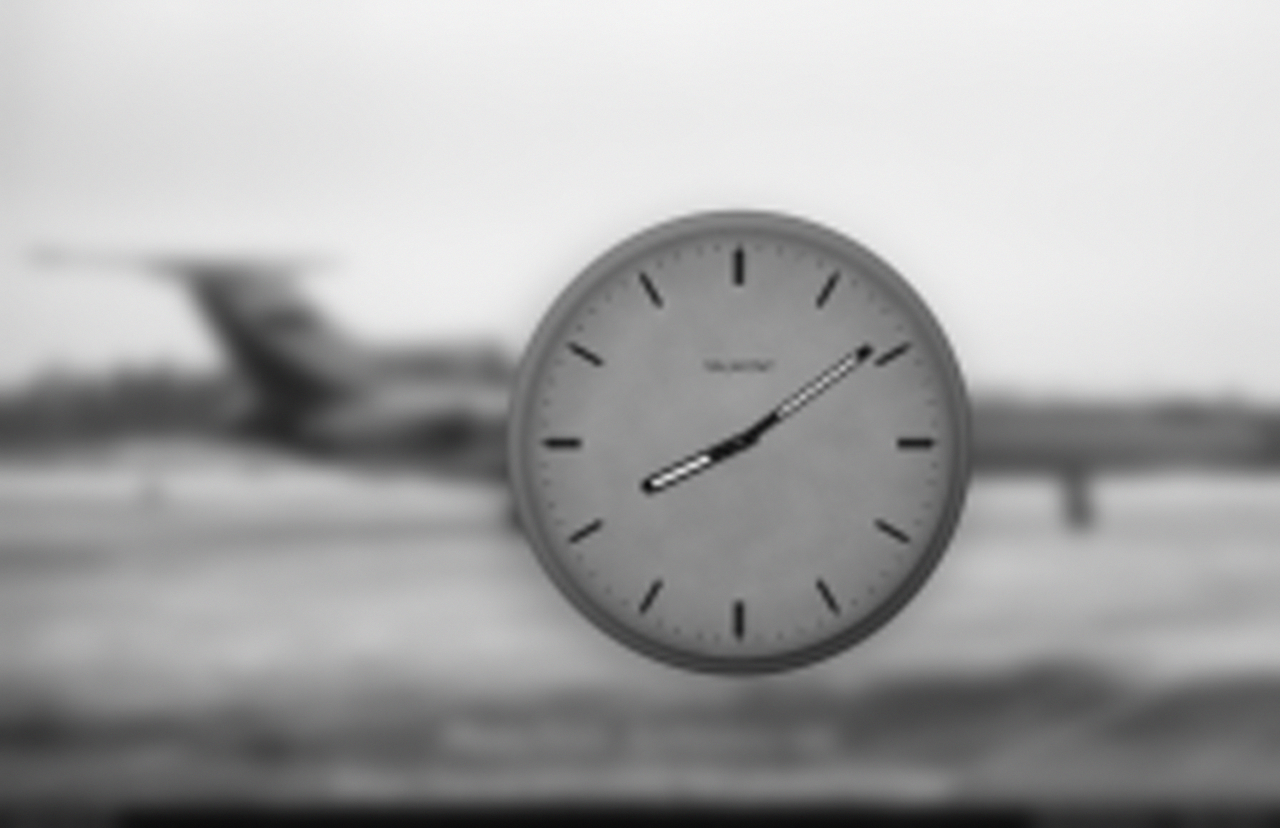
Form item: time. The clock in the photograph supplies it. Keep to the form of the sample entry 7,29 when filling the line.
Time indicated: 8,09
